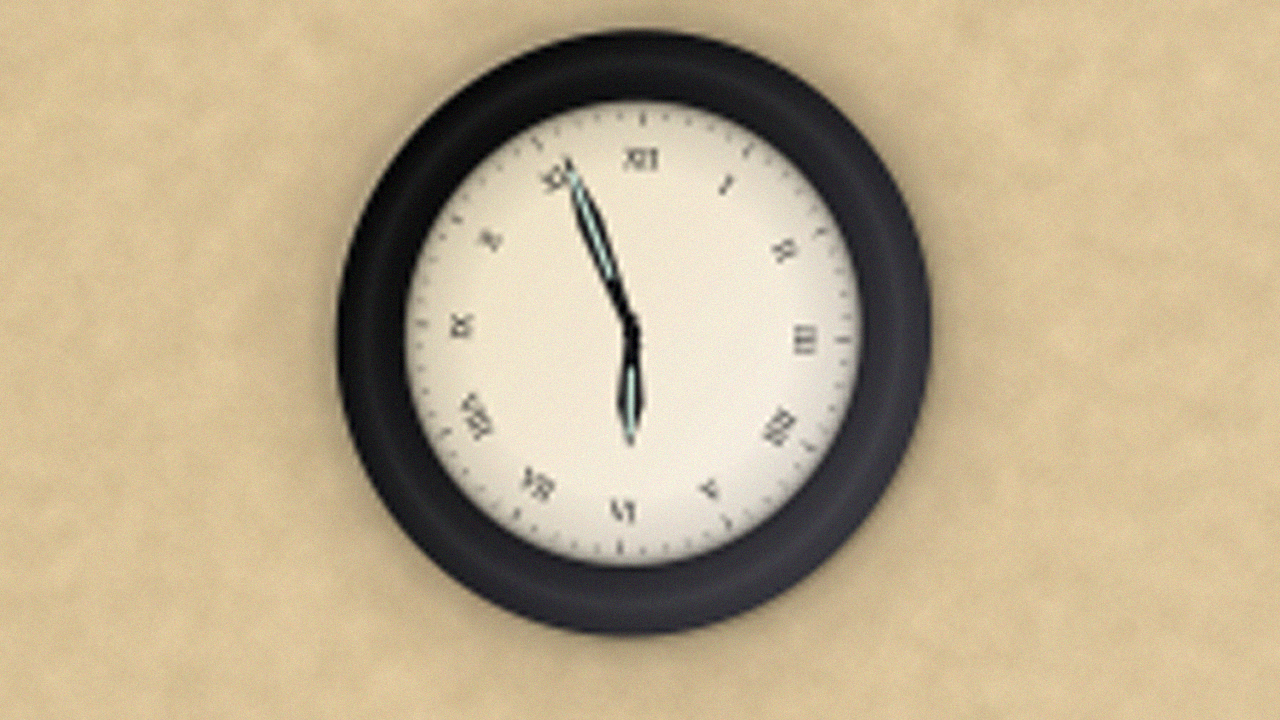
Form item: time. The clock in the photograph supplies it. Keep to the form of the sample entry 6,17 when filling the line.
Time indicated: 5,56
